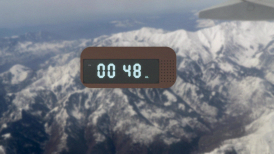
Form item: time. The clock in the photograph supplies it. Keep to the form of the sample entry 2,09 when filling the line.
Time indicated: 0,48
